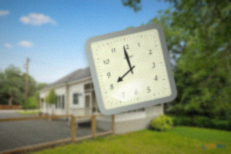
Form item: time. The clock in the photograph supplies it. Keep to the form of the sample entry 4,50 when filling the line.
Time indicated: 7,59
